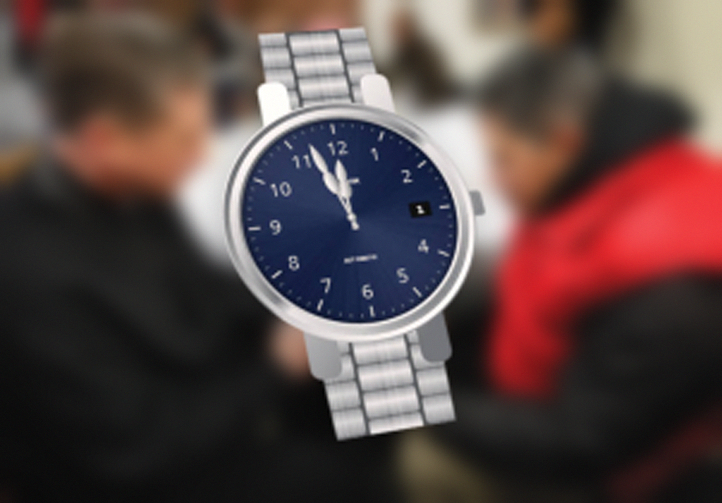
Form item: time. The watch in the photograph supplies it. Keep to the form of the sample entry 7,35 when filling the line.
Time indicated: 11,57
